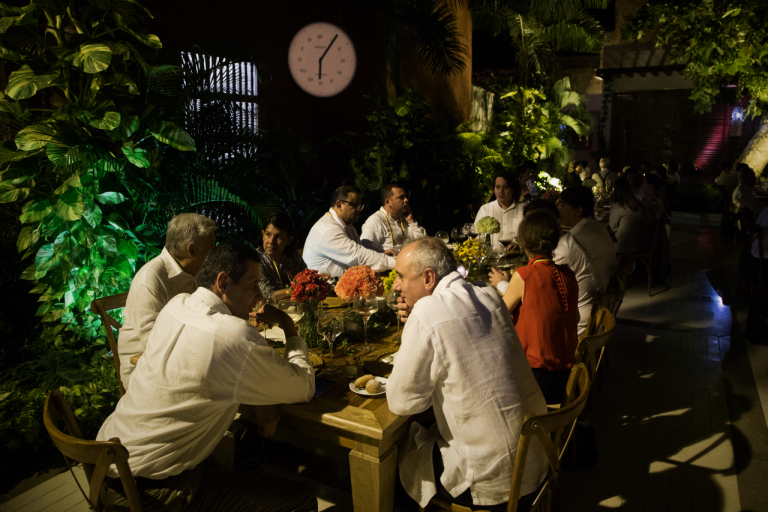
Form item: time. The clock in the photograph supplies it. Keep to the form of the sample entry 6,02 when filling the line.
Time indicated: 6,06
